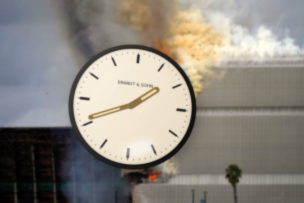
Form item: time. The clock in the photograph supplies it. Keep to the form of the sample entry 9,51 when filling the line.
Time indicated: 1,41
